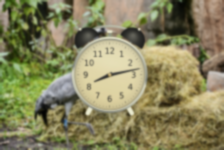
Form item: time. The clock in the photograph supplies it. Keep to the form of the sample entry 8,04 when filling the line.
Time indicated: 8,13
